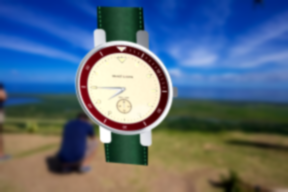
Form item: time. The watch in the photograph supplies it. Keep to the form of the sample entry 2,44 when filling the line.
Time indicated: 7,45
